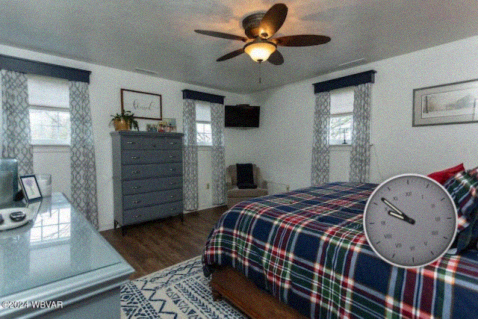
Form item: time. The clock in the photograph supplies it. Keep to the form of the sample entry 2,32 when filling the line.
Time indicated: 9,52
